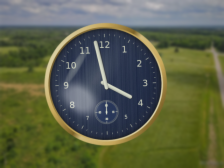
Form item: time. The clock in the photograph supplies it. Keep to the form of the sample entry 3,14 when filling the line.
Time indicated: 3,58
